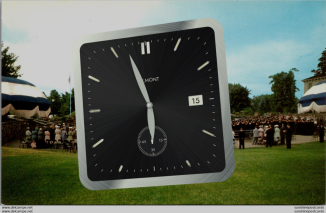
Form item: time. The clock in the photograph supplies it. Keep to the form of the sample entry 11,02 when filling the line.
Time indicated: 5,57
